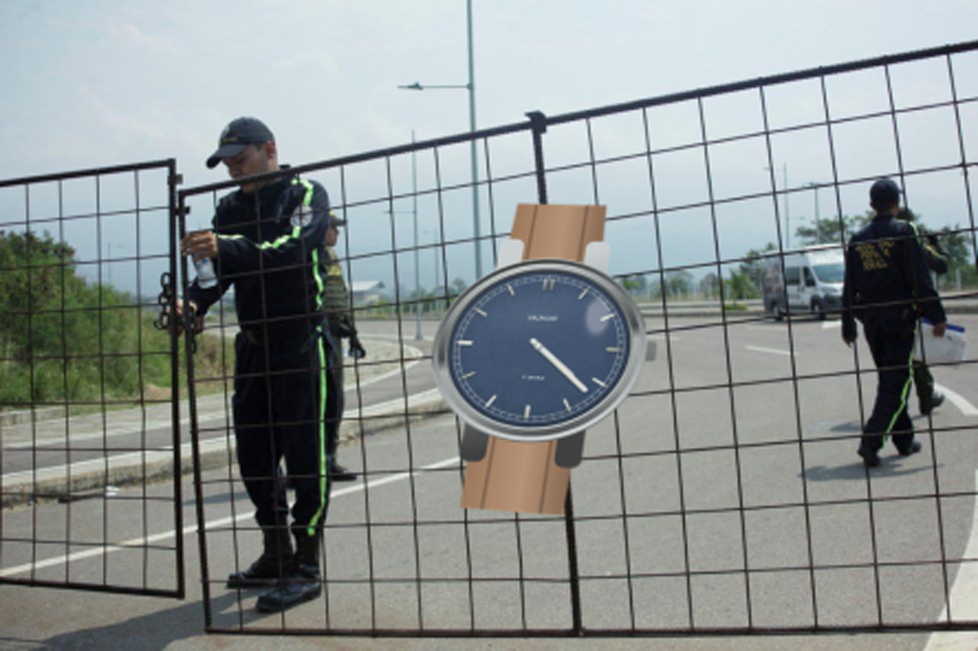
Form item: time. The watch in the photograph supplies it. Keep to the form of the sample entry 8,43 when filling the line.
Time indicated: 4,22
